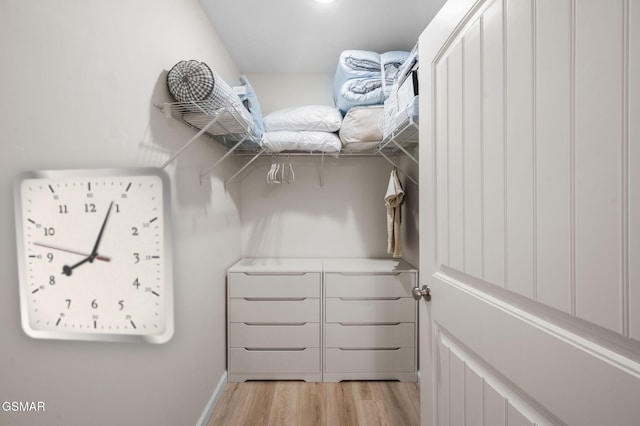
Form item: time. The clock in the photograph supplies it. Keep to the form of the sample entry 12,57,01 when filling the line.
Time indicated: 8,03,47
